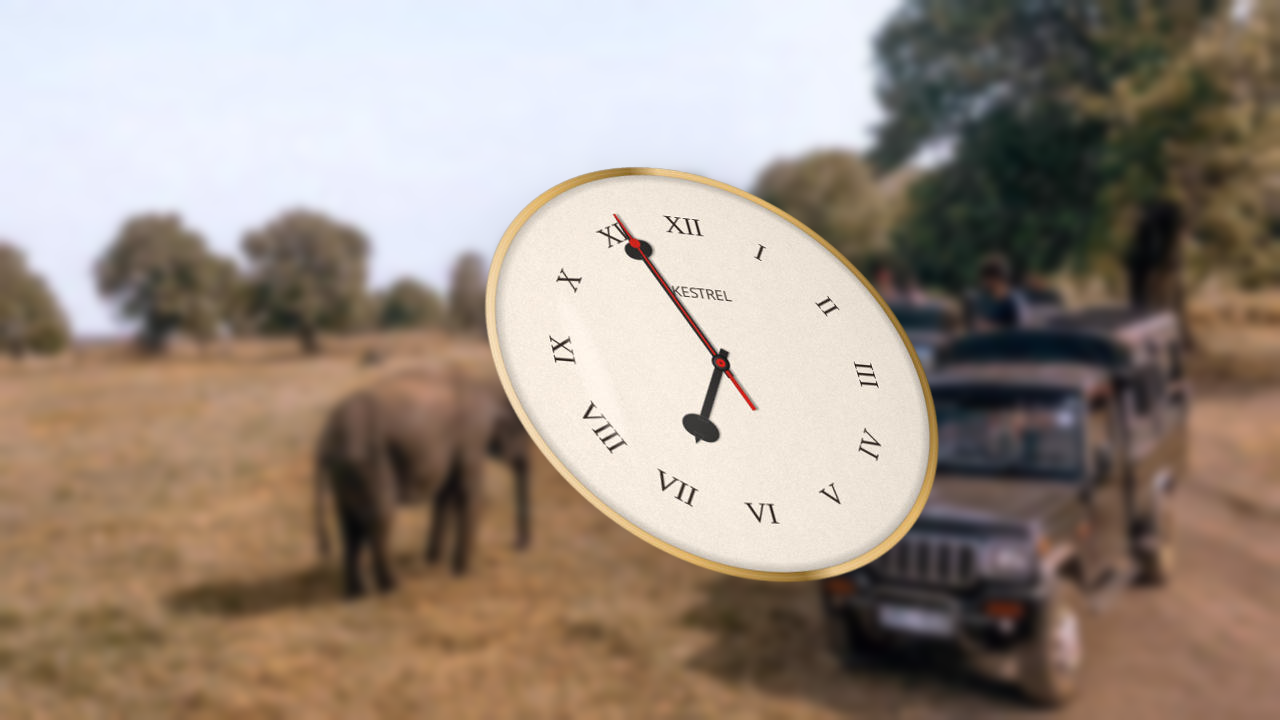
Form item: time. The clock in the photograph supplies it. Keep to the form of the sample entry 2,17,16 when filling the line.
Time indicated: 6,55,56
